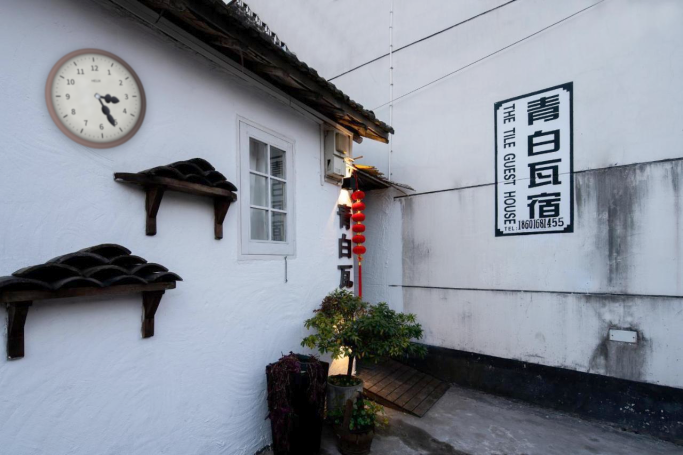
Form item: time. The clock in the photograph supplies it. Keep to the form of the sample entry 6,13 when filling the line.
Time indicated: 3,26
